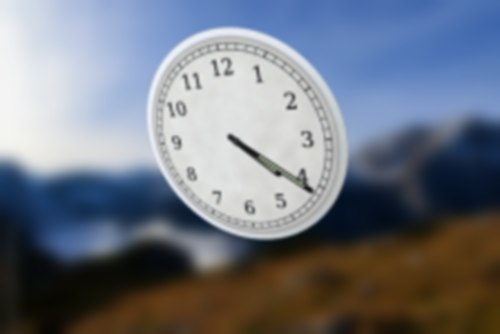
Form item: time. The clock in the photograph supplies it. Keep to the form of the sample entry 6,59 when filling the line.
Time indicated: 4,21
